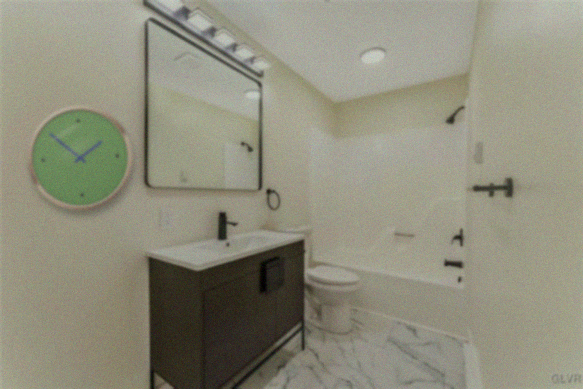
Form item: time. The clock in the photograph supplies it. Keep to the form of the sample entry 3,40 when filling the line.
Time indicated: 1,52
